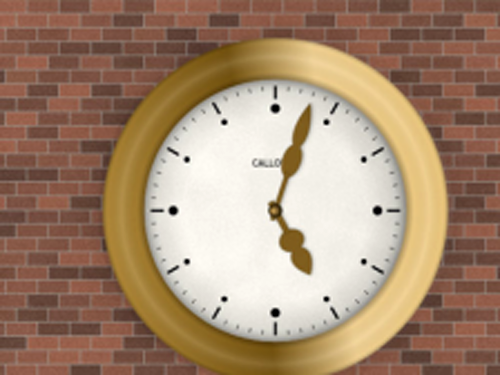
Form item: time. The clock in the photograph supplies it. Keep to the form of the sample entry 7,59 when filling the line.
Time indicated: 5,03
